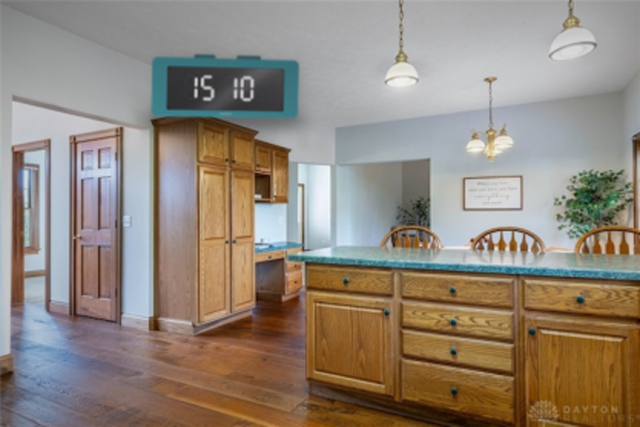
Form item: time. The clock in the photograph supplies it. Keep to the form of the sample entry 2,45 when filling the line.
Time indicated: 15,10
